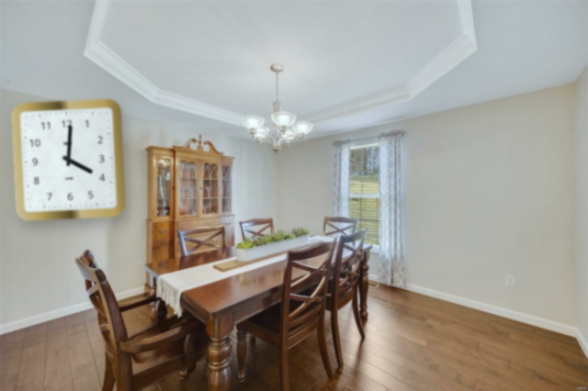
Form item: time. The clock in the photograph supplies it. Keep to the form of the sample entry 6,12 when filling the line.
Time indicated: 4,01
